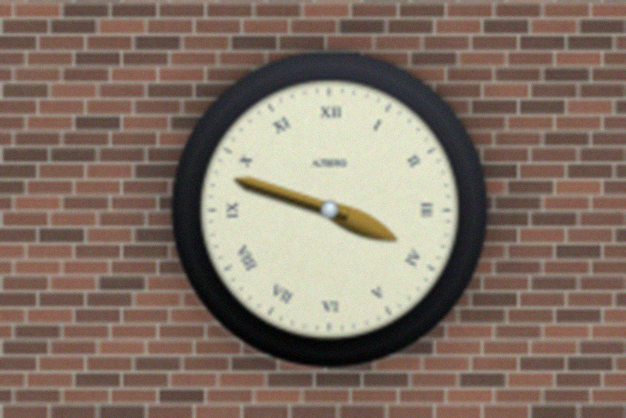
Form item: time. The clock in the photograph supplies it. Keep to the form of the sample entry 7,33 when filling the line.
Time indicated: 3,48
